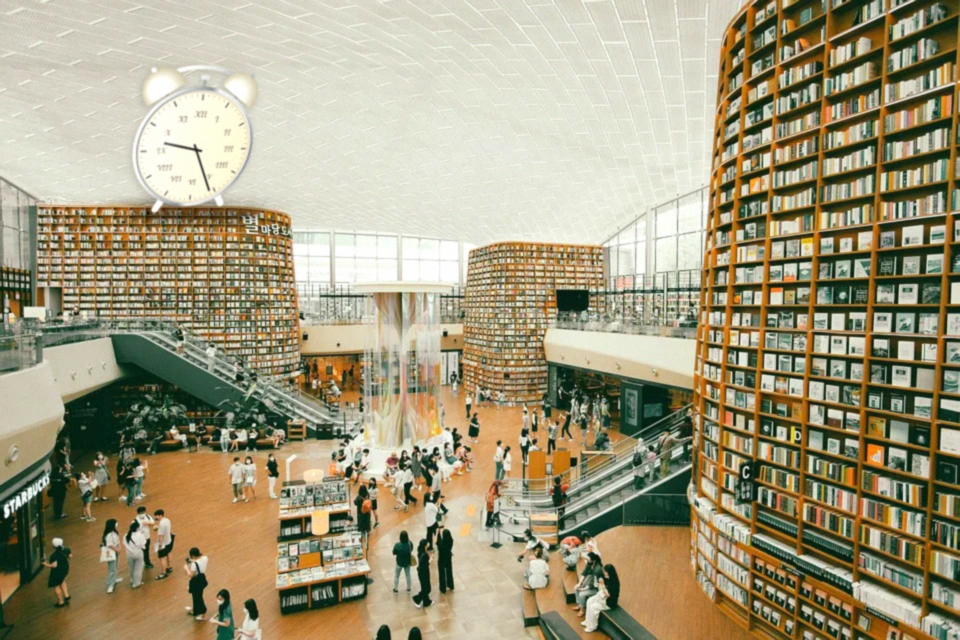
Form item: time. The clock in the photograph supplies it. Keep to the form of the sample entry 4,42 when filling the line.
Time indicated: 9,26
